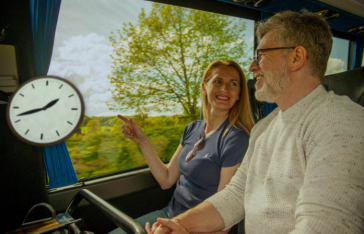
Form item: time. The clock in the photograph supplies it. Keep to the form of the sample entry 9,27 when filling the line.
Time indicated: 1,42
